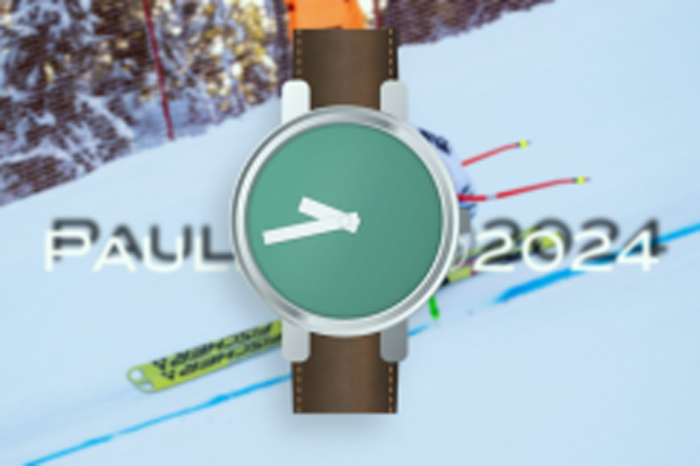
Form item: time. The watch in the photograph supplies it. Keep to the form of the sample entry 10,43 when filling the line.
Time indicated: 9,43
